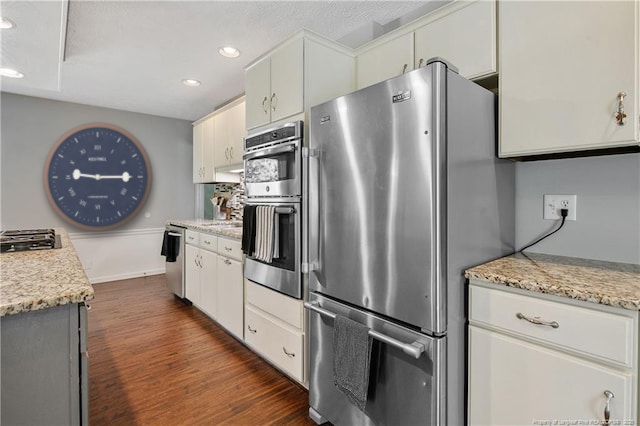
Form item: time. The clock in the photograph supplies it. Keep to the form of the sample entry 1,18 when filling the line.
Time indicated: 9,15
